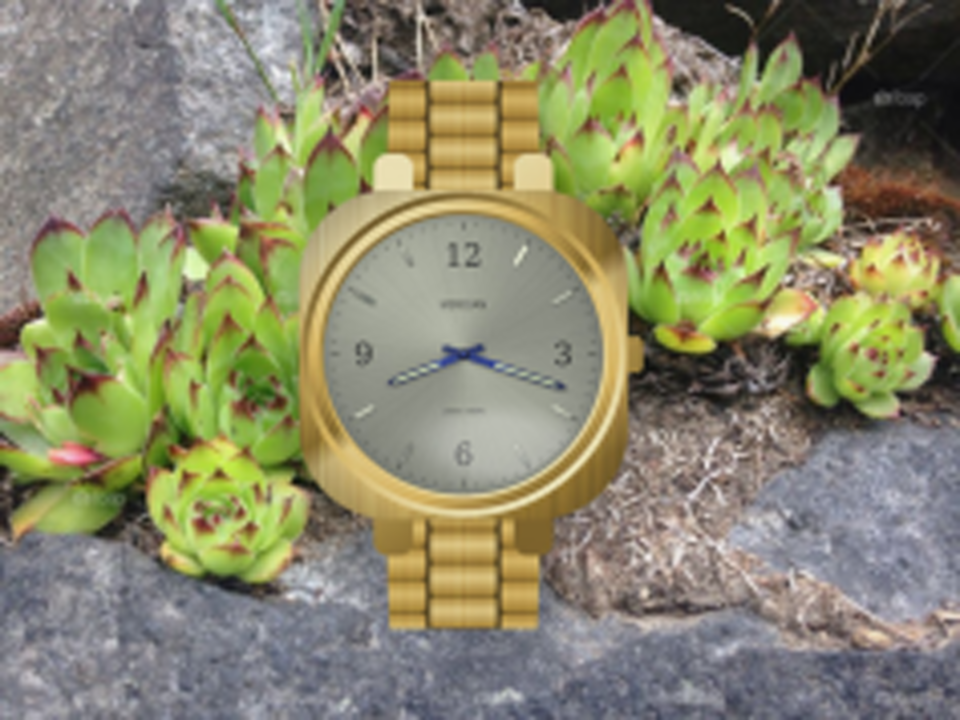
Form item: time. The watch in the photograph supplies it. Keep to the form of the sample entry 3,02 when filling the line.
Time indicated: 8,18
